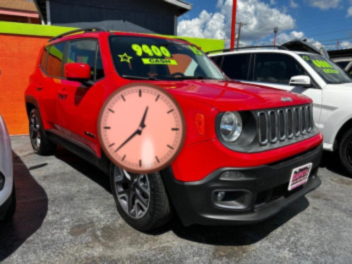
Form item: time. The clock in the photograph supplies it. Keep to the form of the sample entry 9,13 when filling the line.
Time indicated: 12,38
